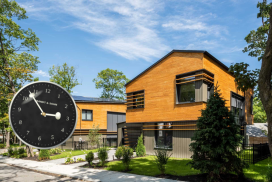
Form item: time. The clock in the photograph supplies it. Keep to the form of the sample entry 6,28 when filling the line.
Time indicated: 2,53
